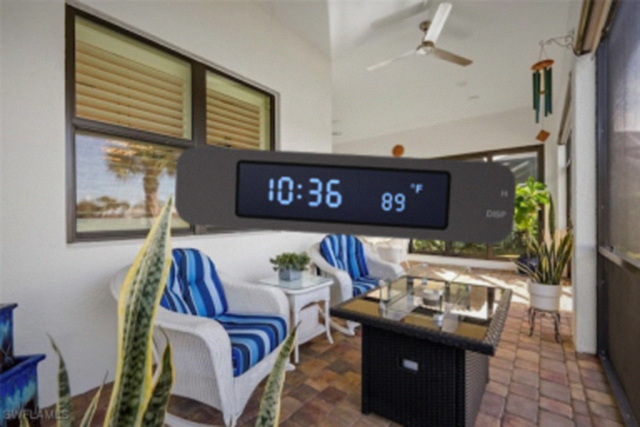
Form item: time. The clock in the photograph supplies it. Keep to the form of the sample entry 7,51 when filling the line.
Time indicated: 10,36
